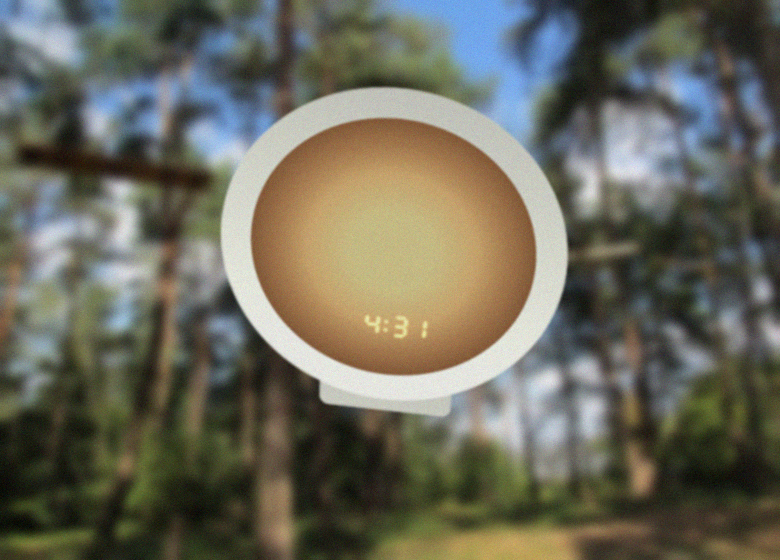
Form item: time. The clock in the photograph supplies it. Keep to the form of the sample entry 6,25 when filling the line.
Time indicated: 4,31
